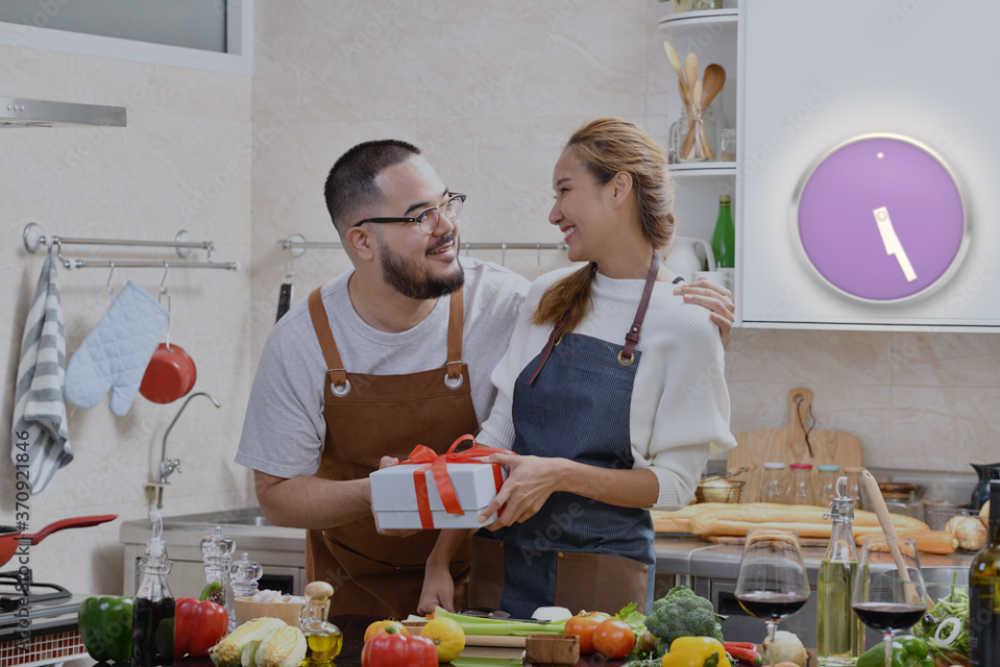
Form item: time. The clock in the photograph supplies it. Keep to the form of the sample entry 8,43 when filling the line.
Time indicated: 5,26
